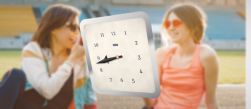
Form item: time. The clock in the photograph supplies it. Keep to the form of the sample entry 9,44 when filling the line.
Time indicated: 8,43
